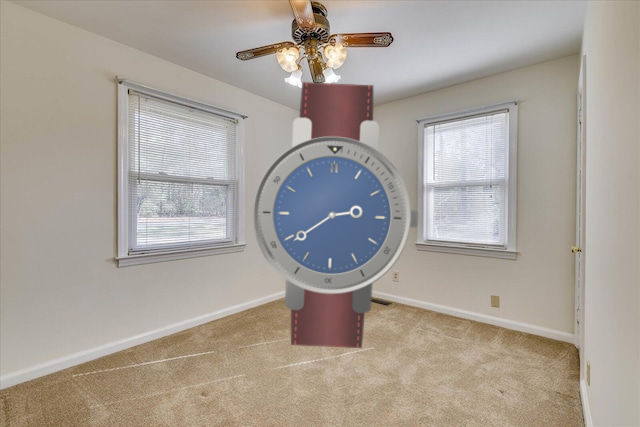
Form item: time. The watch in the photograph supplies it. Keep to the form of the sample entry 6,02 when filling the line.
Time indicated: 2,39
